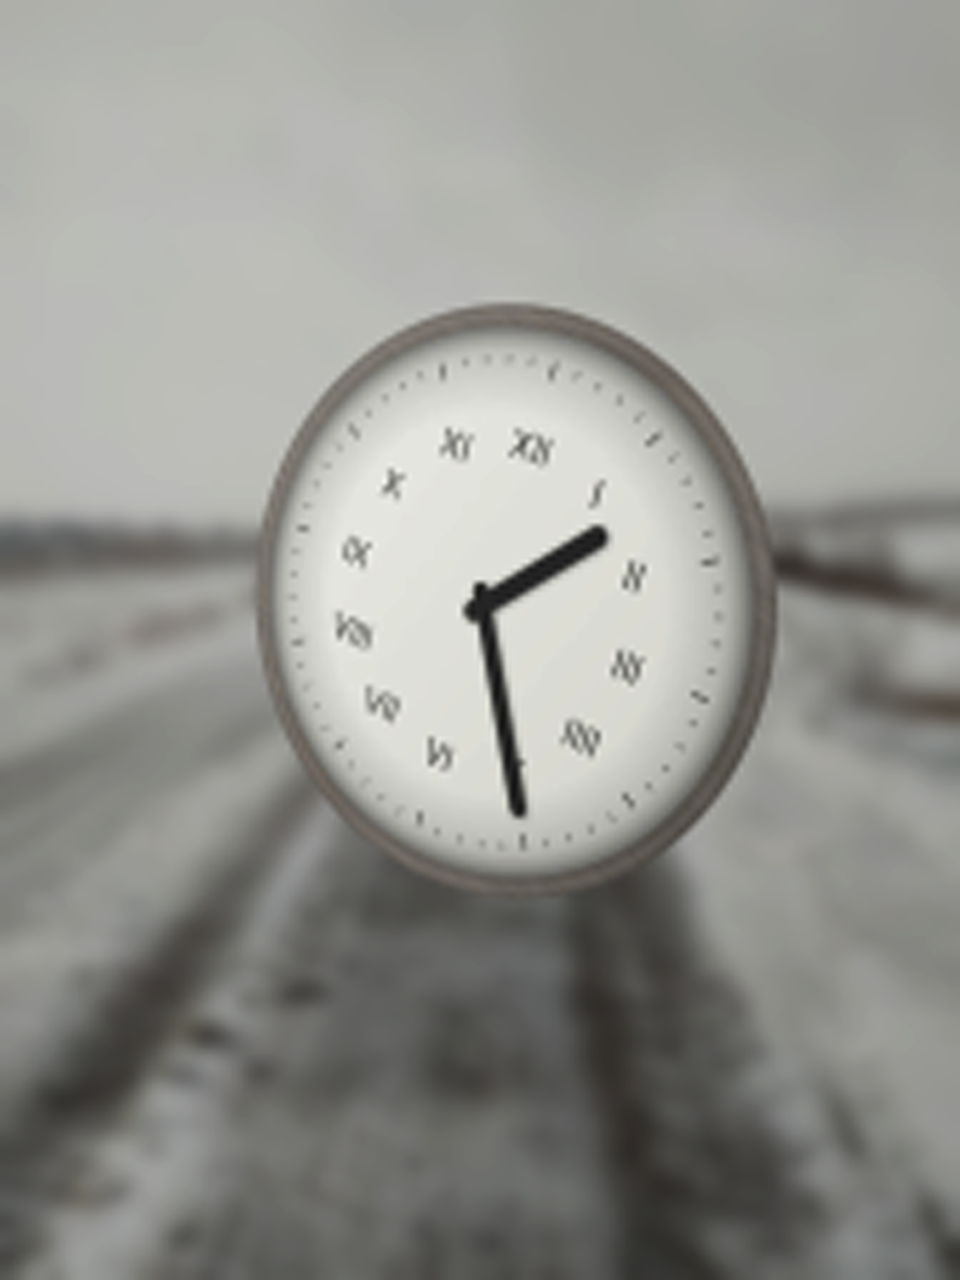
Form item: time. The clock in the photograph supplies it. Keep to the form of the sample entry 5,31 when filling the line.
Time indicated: 1,25
